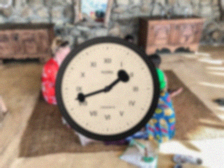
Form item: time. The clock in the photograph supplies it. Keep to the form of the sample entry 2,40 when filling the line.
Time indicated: 1,42
